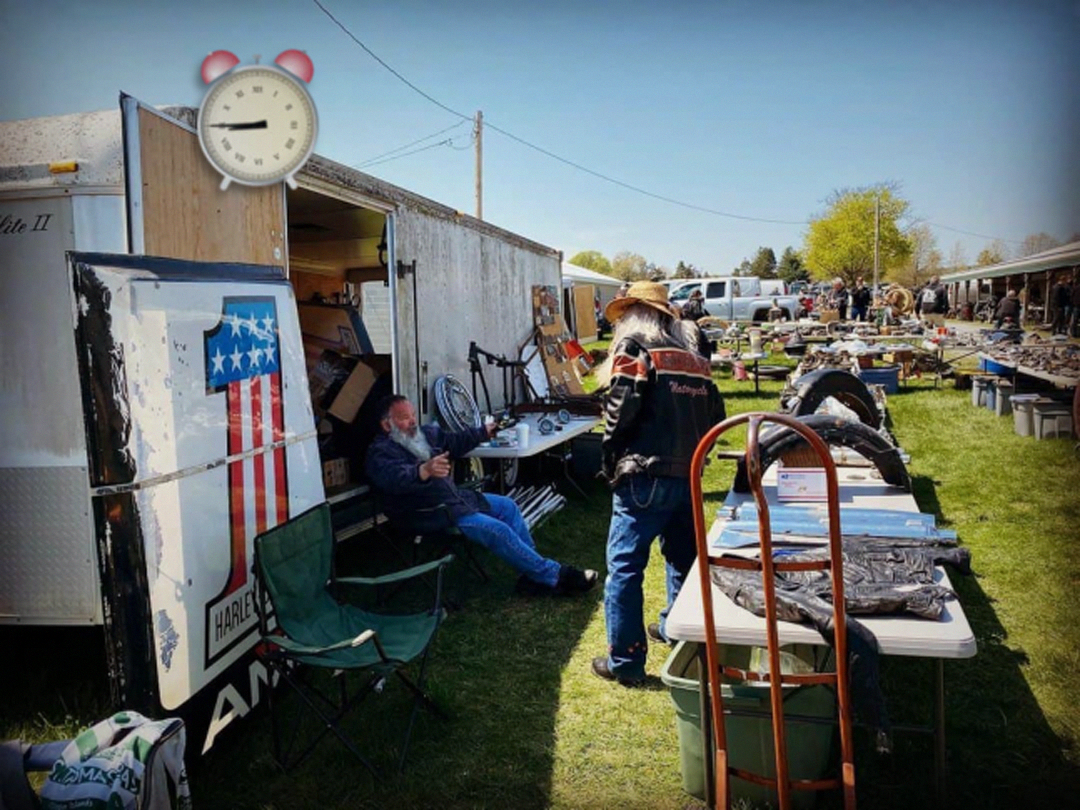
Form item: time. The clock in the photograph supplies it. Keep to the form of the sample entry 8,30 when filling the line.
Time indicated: 8,45
